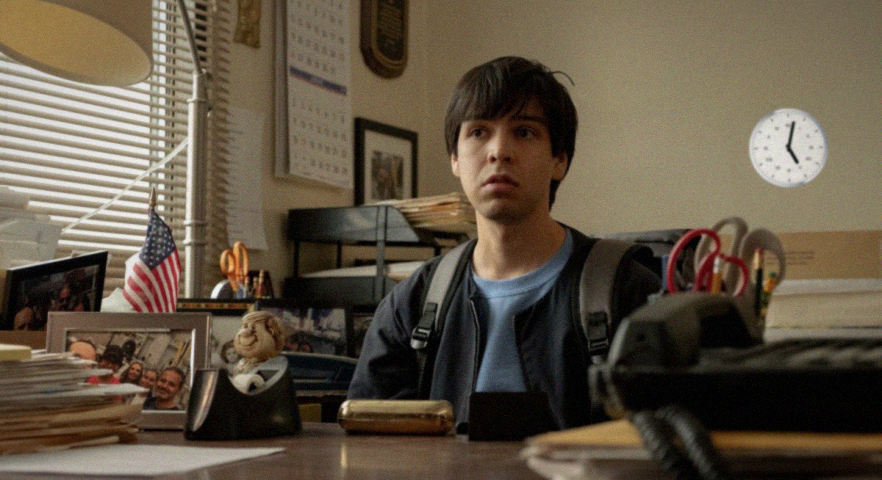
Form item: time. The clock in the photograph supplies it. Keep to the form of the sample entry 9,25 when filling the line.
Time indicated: 5,02
